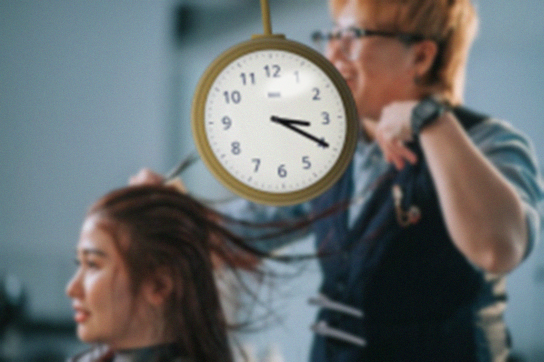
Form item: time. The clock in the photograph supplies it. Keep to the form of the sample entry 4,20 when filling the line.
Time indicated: 3,20
